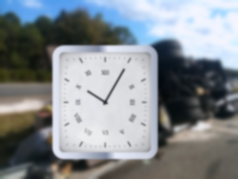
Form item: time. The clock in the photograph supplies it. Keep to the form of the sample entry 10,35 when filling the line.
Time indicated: 10,05
